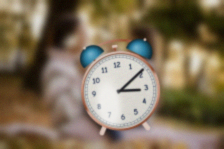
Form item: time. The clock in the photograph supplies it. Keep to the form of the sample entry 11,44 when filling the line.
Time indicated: 3,09
